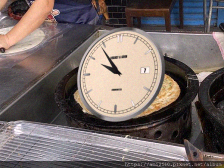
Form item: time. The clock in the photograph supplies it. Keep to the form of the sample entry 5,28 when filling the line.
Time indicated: 9,54
